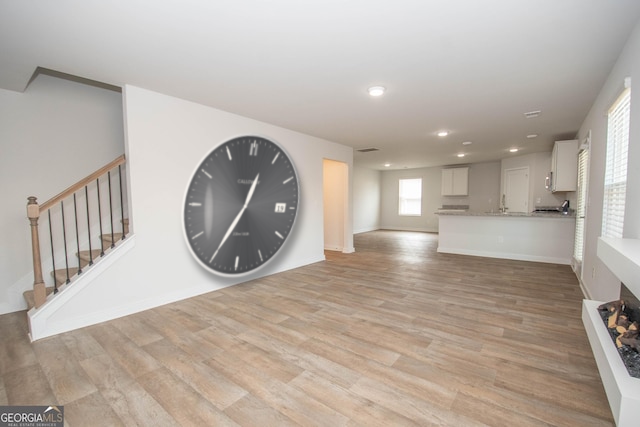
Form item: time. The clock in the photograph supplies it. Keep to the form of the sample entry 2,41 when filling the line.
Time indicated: 12,35
